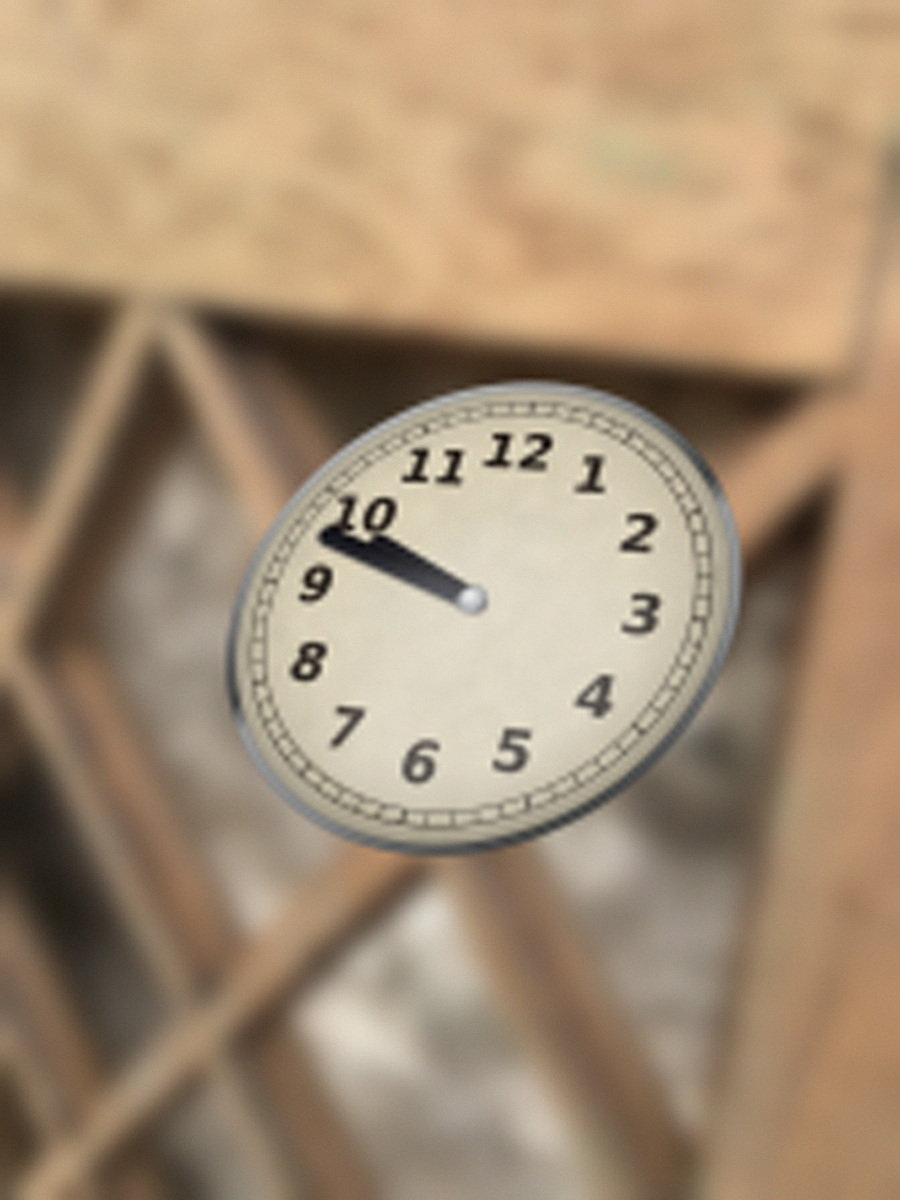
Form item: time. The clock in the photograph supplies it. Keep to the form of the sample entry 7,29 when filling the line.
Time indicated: 9,48
